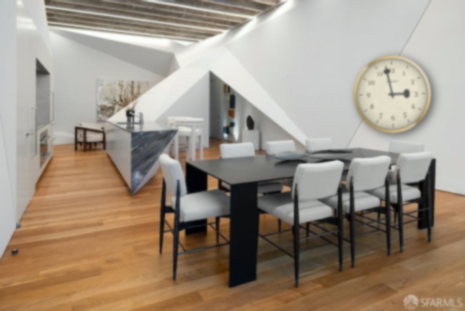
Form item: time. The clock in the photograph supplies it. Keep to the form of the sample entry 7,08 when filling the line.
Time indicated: 2,58
